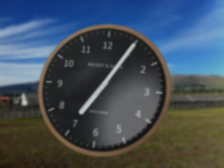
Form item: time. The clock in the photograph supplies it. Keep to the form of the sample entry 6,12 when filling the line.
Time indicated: 7,05
